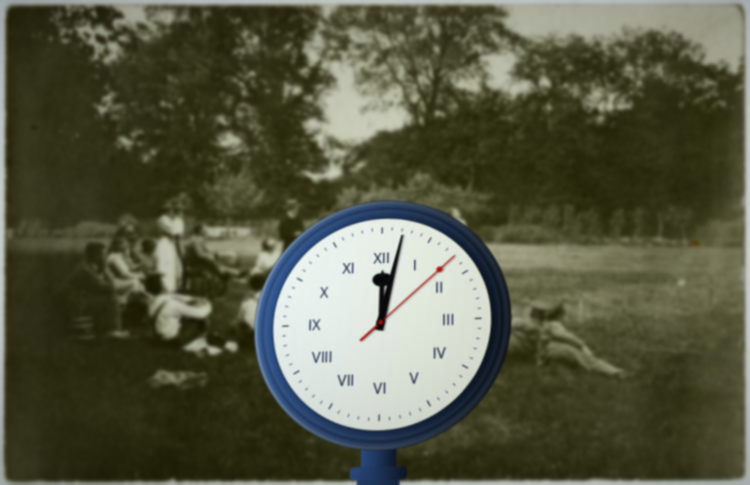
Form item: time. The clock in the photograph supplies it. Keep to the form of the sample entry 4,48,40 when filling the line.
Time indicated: 12,02,08
